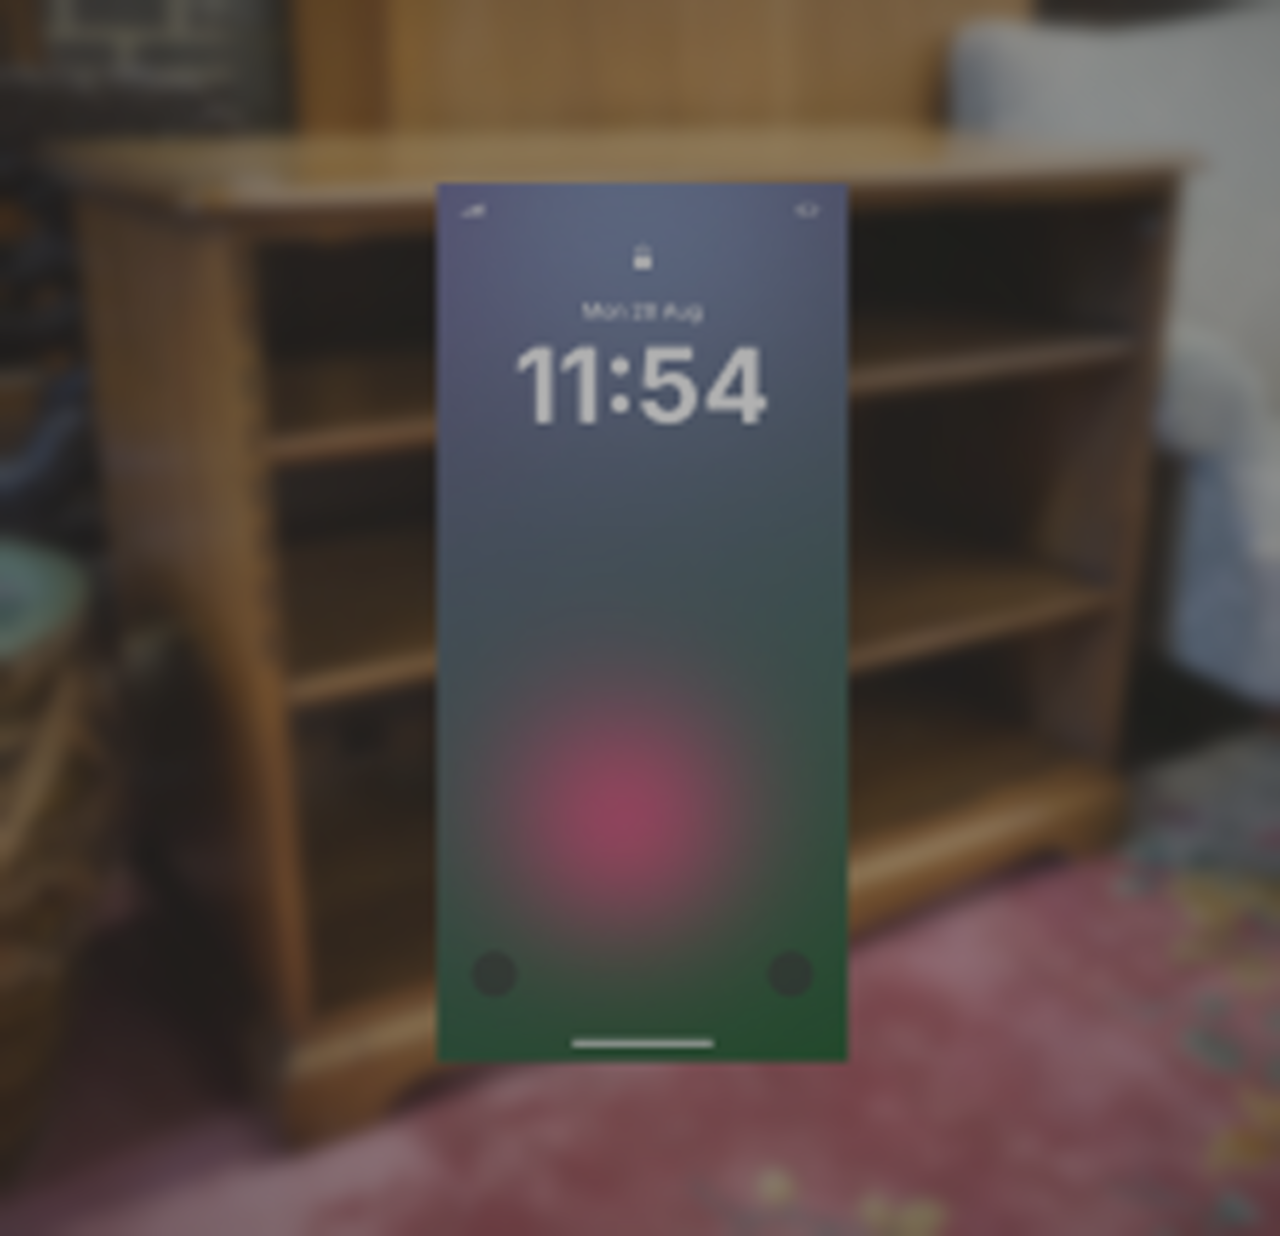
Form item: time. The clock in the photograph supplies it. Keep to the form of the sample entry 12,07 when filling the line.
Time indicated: 11,54
